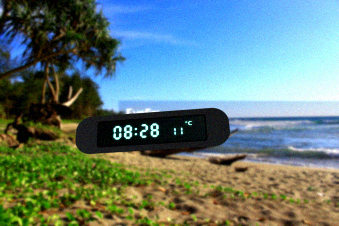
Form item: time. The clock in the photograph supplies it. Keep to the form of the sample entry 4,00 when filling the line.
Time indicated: 8,28
